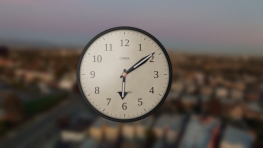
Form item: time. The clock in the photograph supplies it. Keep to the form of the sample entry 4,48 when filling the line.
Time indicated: 6,09
